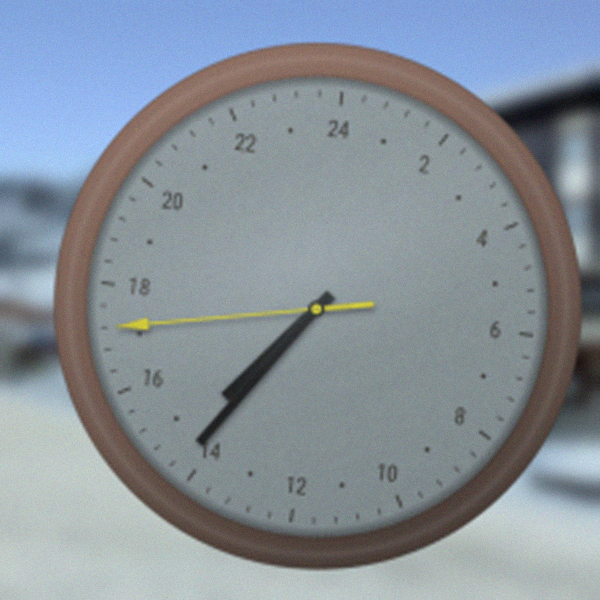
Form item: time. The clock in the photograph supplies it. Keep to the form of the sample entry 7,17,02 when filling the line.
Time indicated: 14,35,43
